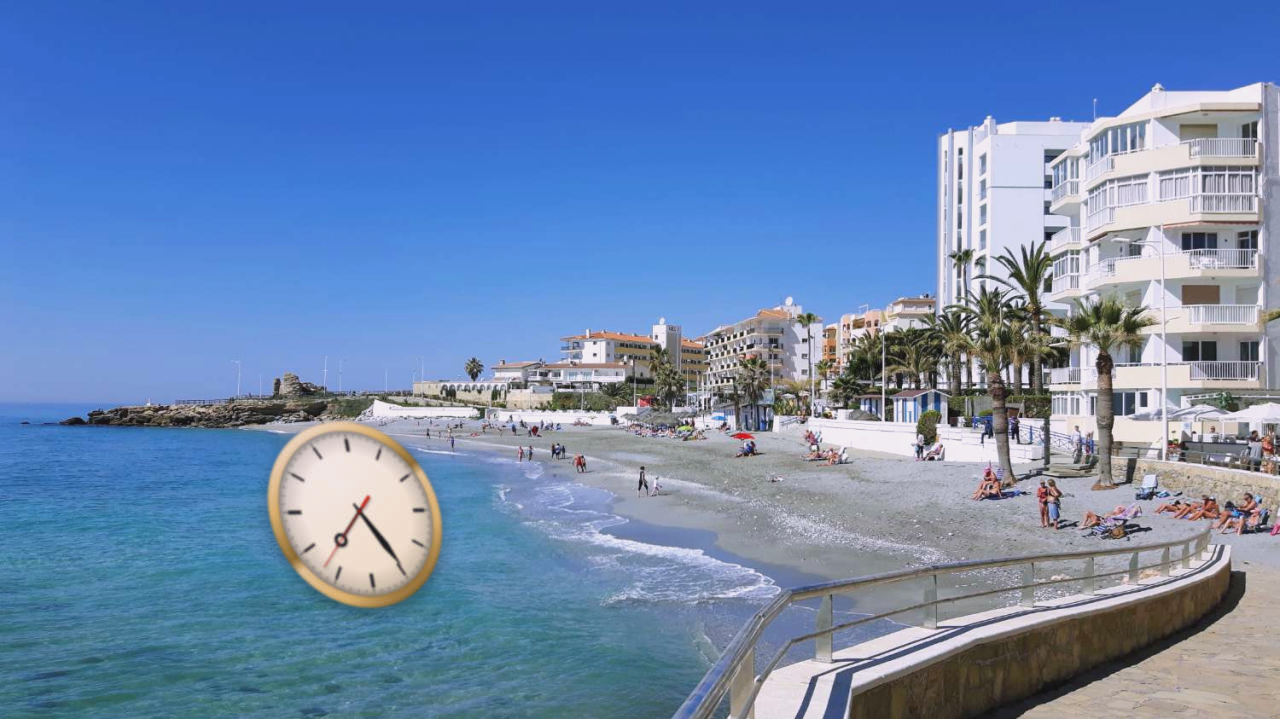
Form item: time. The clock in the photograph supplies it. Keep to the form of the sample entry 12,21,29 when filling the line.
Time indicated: 7,24,37
